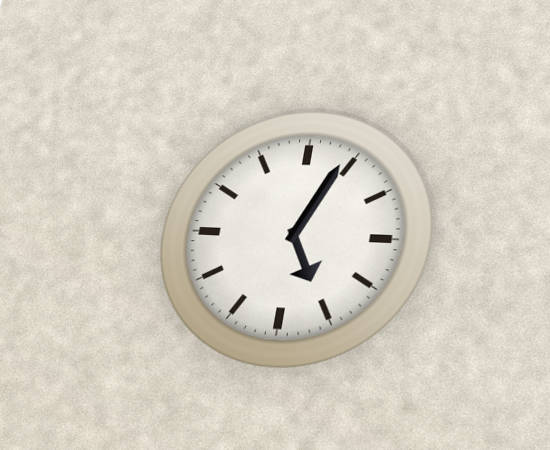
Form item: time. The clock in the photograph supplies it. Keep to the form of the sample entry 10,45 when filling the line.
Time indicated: 5,04
